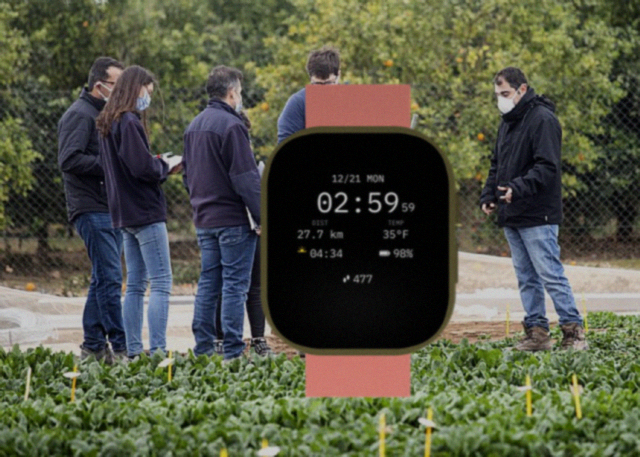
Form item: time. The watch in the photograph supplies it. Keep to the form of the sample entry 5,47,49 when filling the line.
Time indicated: 2,59,59
